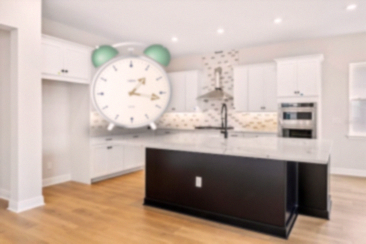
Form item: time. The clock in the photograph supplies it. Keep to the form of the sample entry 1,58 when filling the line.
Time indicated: 1,17
